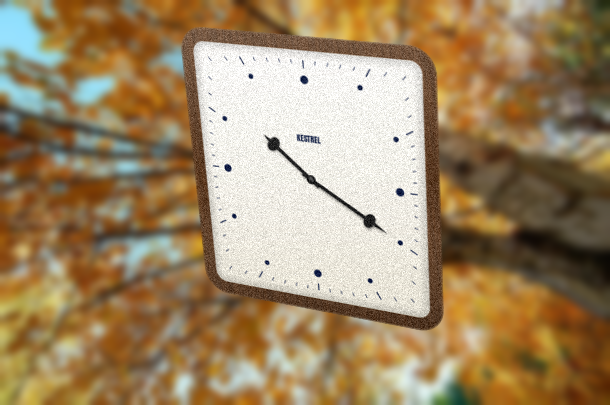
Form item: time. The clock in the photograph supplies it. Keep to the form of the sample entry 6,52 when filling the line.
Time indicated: 10,20
